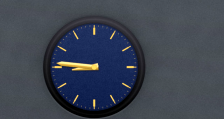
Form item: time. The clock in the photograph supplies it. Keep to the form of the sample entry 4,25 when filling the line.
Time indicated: 8,46
